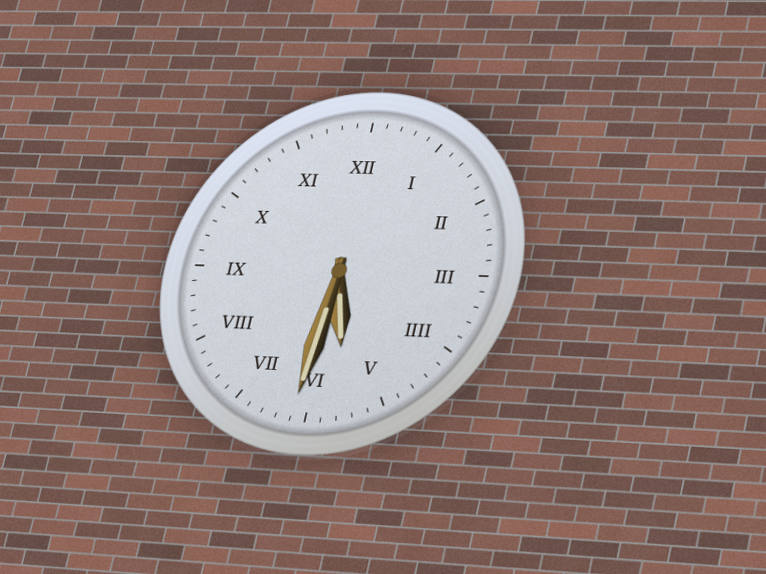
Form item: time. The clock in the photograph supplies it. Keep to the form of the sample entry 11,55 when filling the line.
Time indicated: 5,31
